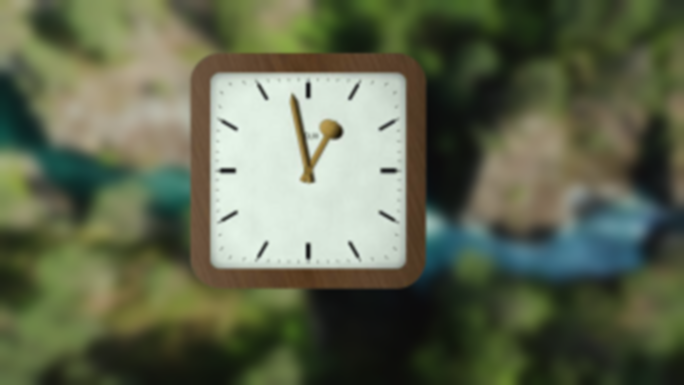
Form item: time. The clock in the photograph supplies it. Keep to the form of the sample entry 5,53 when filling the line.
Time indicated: 12,58
